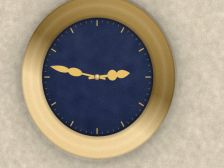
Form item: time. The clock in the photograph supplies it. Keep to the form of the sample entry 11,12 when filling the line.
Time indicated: 2,47
